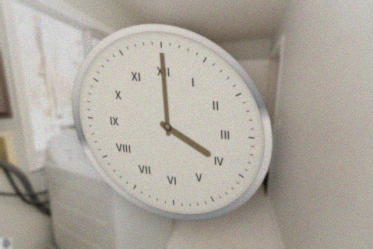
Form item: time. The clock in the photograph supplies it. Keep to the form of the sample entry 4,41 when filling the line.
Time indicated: 4,00
